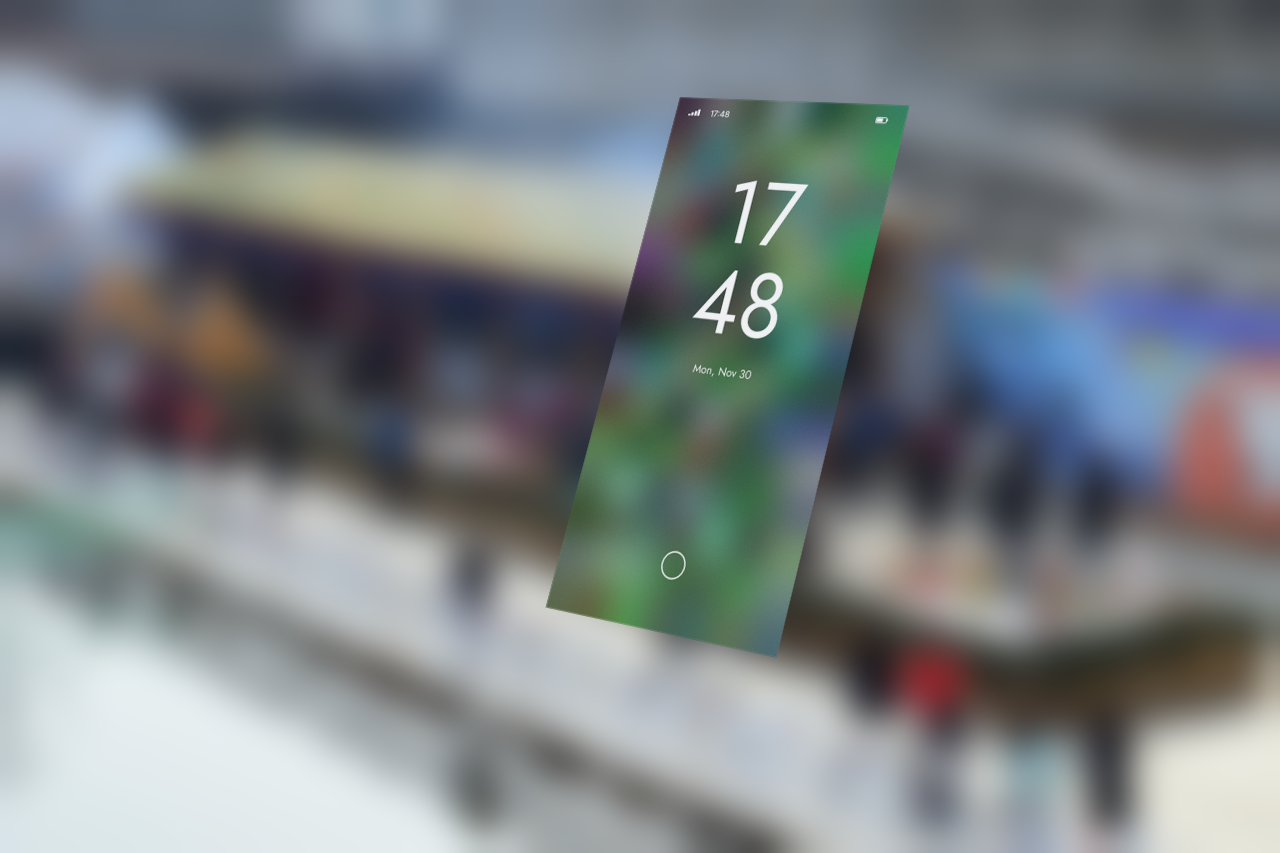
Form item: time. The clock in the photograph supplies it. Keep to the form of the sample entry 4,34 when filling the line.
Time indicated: 17,48
